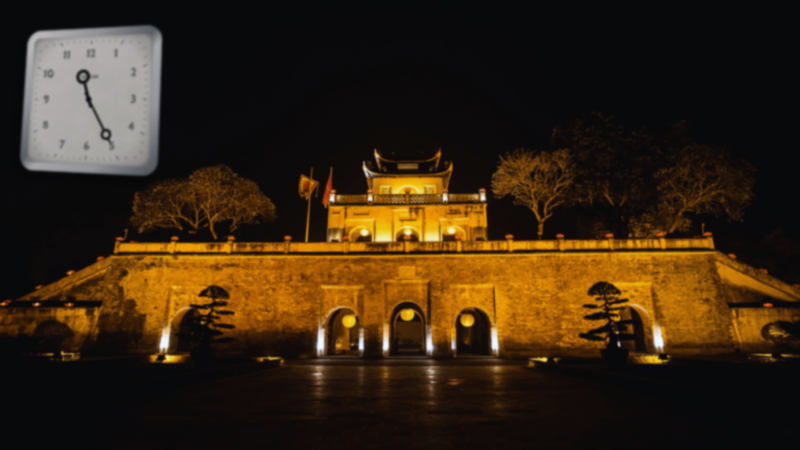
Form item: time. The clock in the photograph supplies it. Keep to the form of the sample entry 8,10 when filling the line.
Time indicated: 11,25
